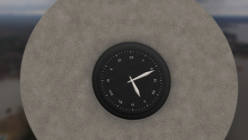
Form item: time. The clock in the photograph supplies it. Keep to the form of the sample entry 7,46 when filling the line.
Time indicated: 5,11
